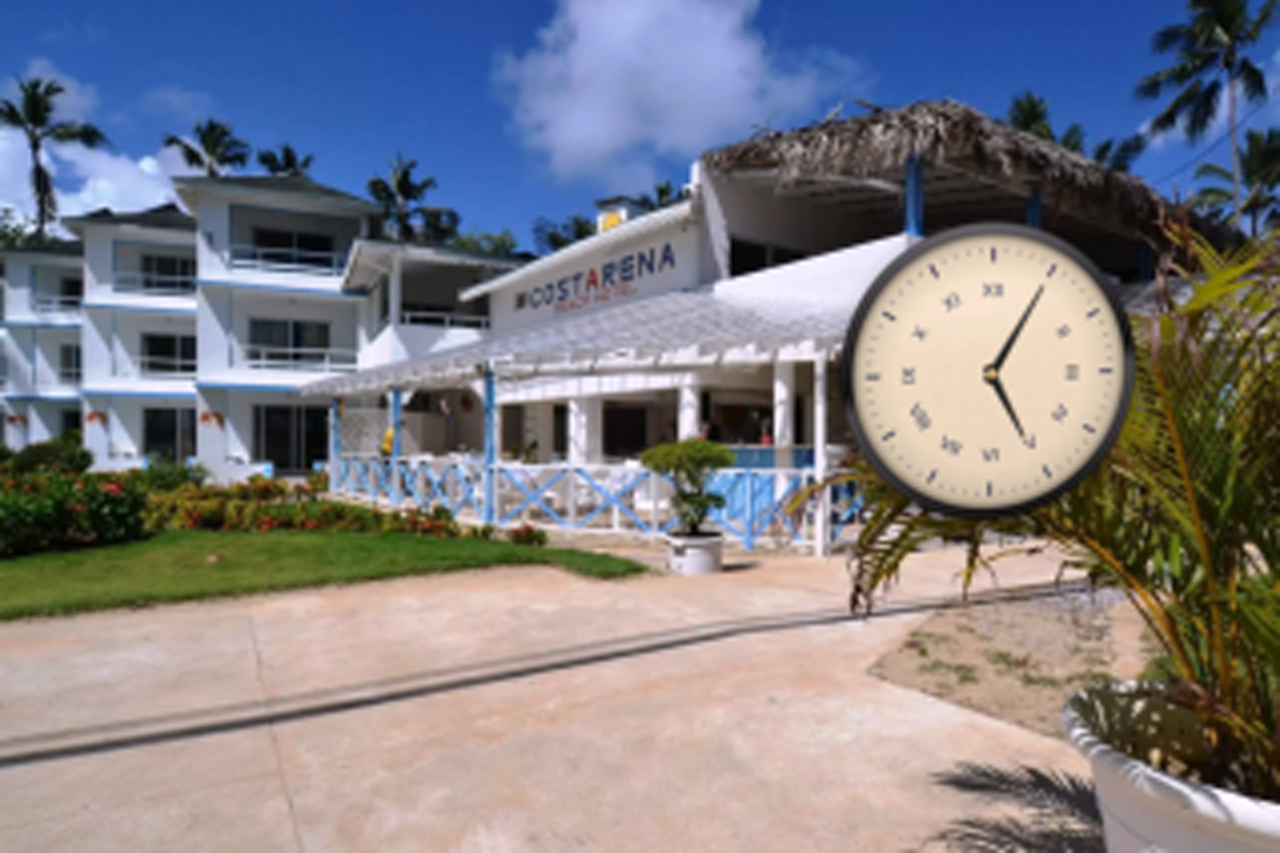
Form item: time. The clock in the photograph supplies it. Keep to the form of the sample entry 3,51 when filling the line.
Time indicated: 5,05
